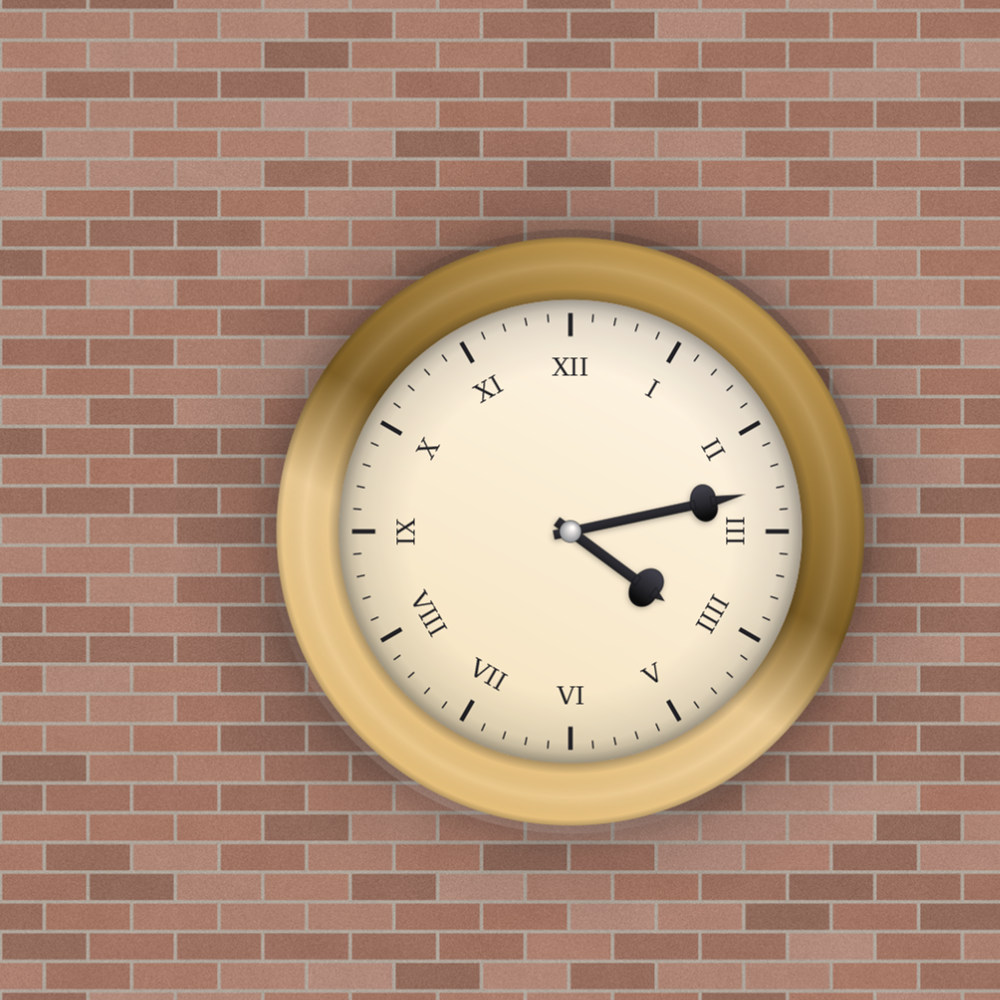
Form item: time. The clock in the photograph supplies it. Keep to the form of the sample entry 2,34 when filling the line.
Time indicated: 4,13
